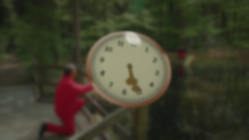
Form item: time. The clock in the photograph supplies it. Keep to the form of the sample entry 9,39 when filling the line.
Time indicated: 5,26
